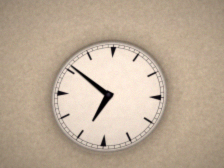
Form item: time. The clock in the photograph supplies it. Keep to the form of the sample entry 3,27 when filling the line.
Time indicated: 6,51
